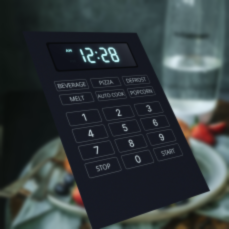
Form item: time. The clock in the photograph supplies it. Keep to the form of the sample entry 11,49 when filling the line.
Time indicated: 12,28
